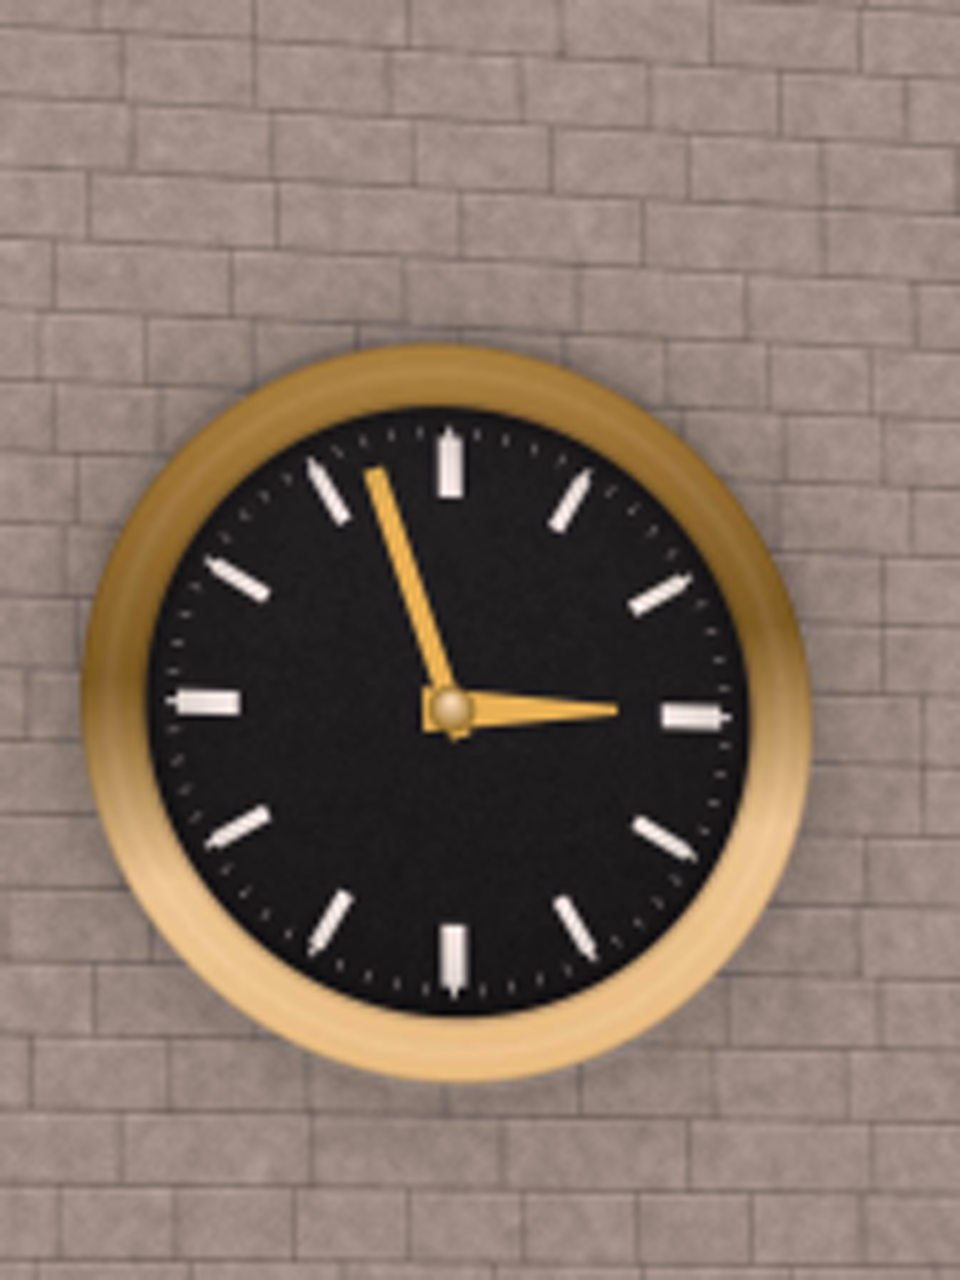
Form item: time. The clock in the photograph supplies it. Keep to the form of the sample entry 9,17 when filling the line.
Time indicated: 2,57
